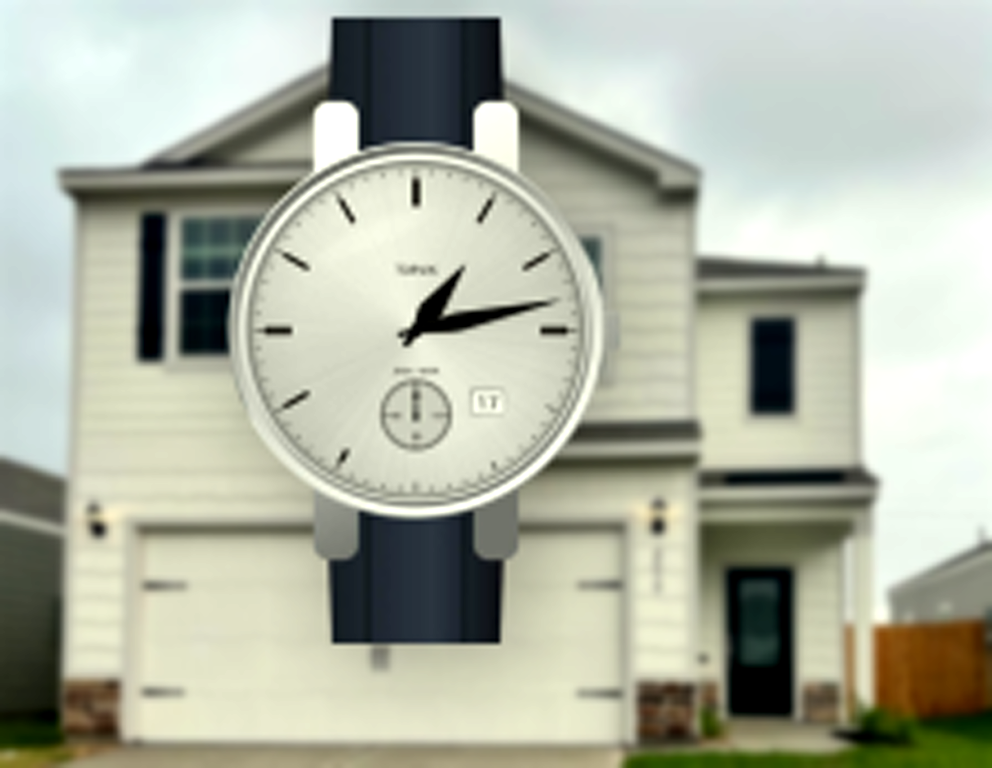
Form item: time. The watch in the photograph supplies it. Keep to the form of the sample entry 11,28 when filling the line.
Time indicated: 1,13
